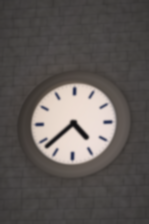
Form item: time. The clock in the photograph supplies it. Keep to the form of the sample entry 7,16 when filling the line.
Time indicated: 4,38
